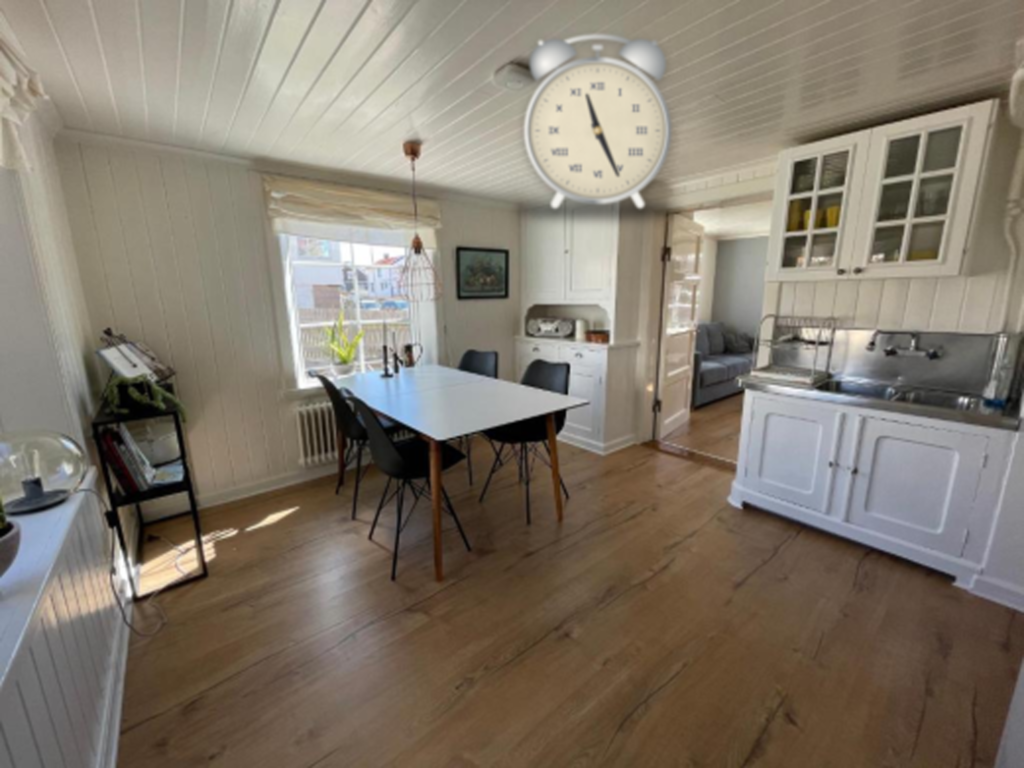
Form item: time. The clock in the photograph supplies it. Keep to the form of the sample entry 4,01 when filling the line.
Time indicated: 11,26
